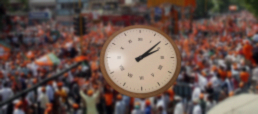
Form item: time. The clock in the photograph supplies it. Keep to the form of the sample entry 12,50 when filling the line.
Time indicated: 2,08
